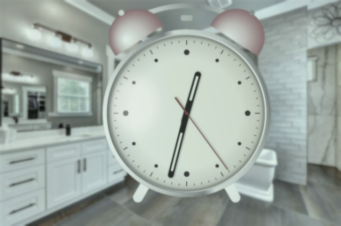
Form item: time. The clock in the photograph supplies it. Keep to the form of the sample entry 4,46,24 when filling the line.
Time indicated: 12,32,24
